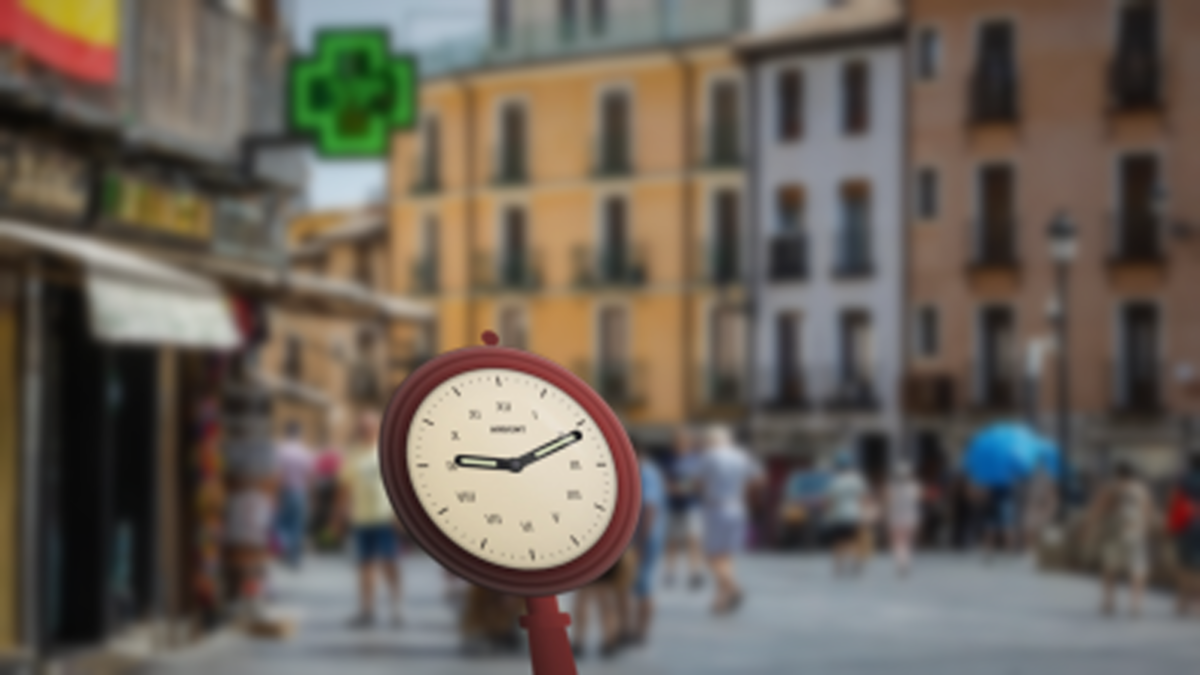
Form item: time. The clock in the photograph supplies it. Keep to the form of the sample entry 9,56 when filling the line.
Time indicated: 9,11
